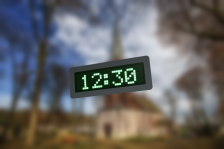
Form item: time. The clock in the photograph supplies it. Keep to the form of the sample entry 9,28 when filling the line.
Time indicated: 12,30
